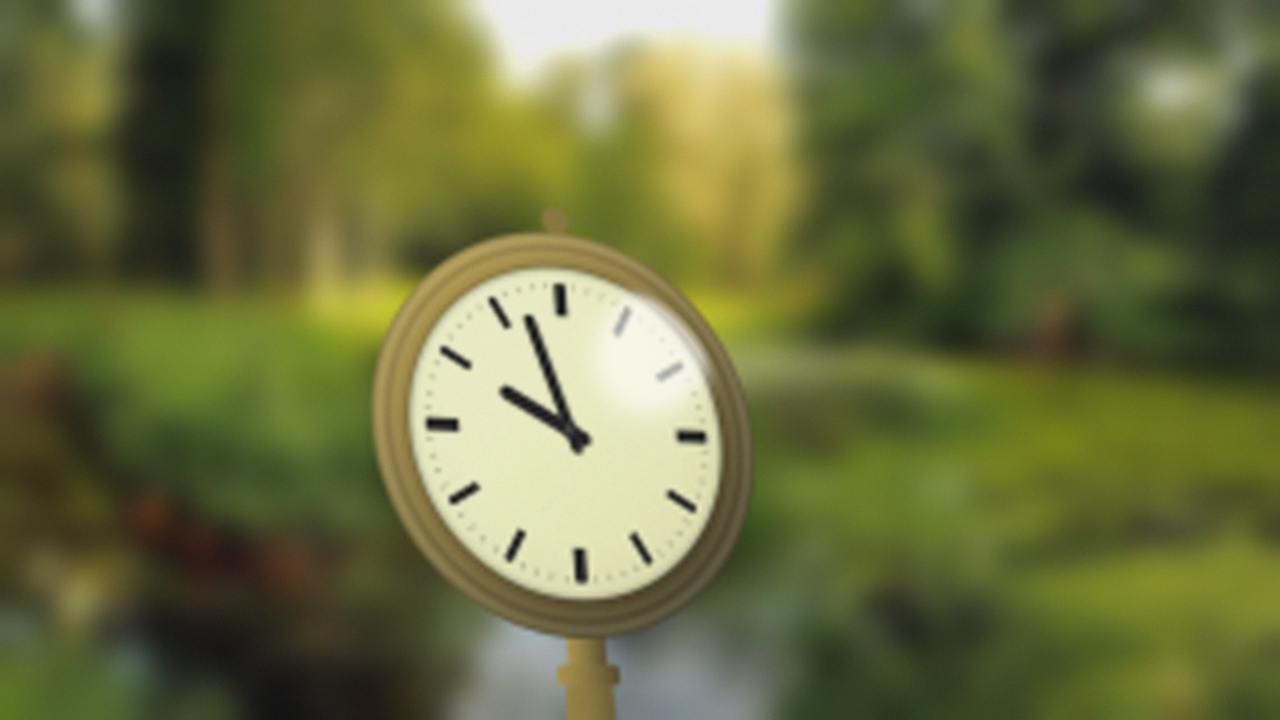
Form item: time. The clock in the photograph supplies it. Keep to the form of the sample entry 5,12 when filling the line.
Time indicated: 9,57
